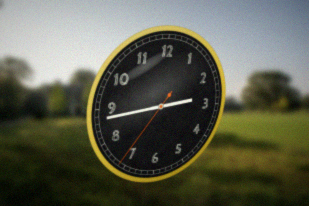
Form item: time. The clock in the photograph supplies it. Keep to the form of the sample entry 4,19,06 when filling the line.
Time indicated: 2,43,36
